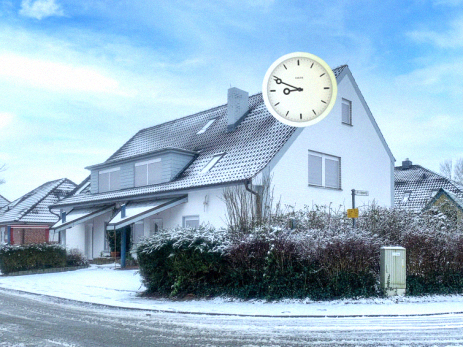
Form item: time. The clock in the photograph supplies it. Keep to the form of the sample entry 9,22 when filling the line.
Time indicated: 8,49
